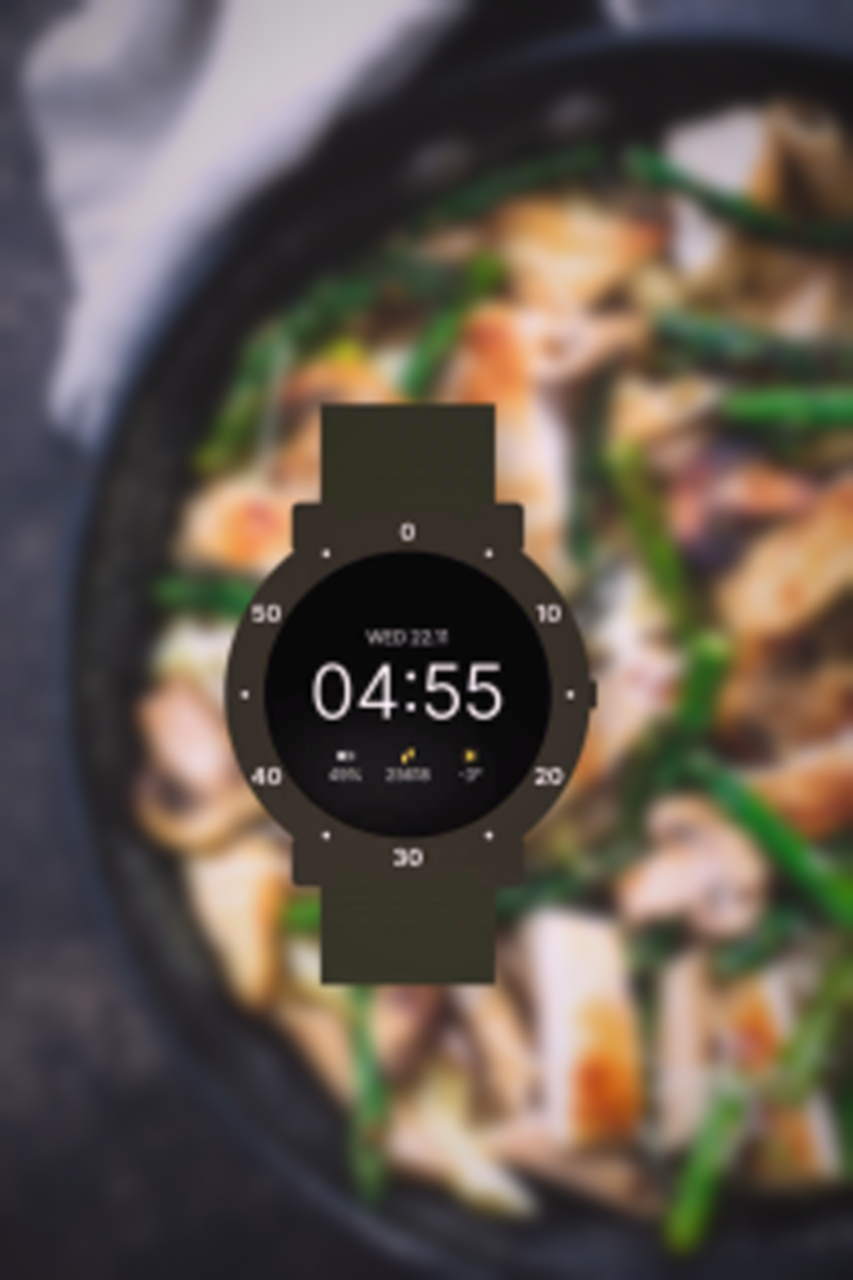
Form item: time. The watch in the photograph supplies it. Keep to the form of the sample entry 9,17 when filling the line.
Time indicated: 4,55
